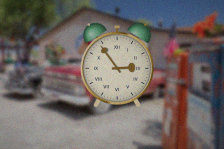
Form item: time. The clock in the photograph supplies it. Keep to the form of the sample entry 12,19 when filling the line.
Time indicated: 2,54
